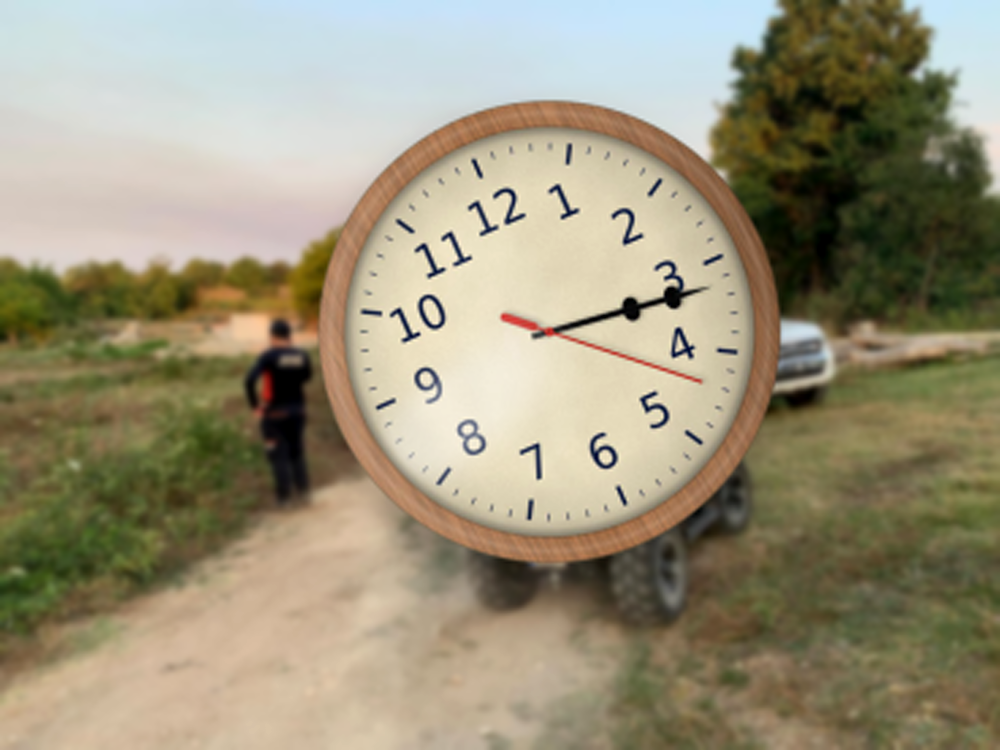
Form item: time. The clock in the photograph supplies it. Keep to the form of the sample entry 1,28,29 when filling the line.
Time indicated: 3,16,22
